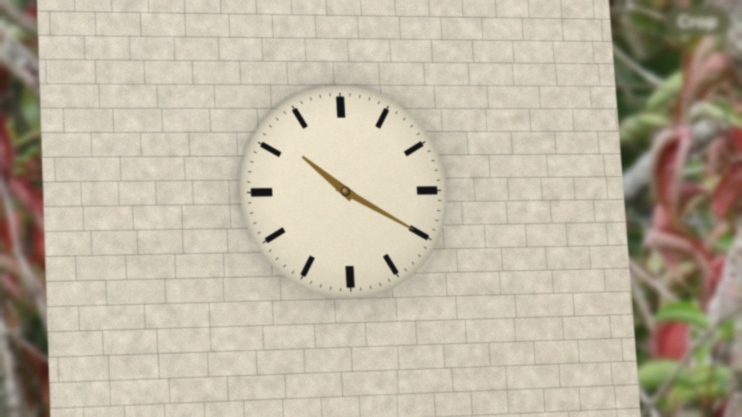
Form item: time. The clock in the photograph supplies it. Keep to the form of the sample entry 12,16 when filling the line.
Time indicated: 10,20
